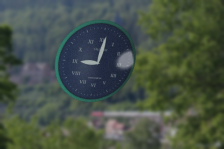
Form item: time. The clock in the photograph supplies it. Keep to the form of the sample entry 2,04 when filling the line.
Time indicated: 9,01
